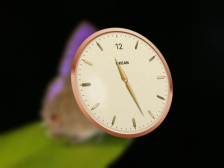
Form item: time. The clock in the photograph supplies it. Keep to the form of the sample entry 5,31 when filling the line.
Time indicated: 11,27
